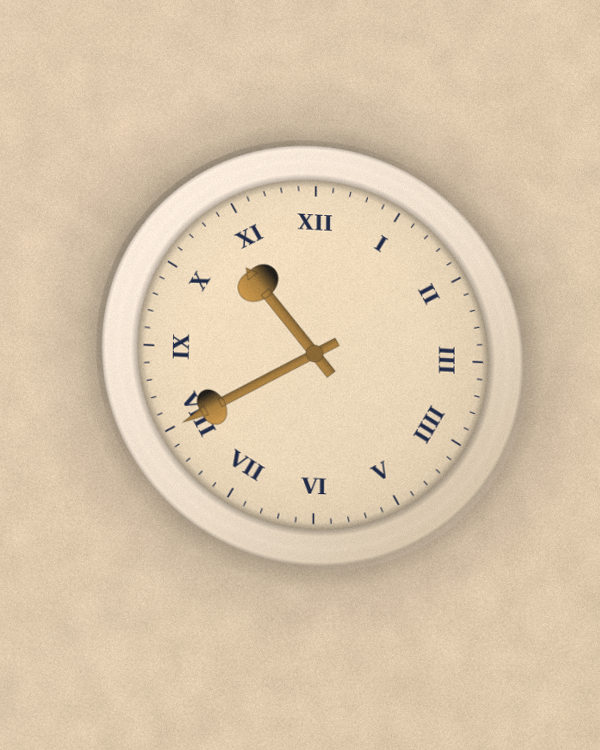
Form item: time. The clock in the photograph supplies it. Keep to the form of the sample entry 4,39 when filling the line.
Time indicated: 10,40
